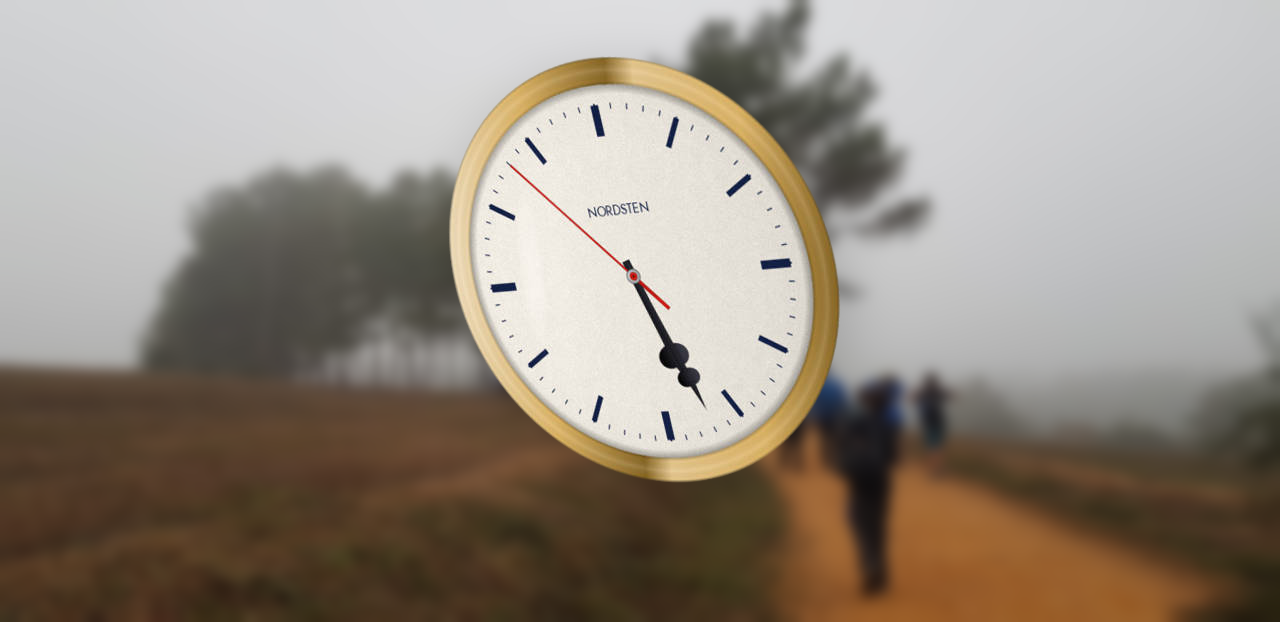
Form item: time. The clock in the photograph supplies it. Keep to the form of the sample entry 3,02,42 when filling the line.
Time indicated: 5,26,53
